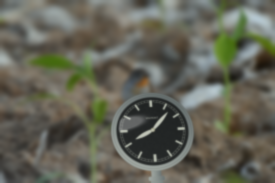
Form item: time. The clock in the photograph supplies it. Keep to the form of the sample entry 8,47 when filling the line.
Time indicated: 8,07
